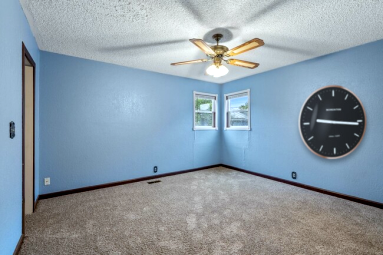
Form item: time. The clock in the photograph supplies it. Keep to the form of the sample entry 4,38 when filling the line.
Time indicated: 9,16
